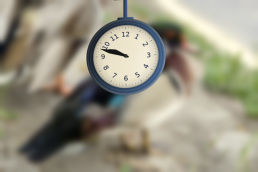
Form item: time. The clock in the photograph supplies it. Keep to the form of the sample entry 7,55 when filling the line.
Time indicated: 9,48
